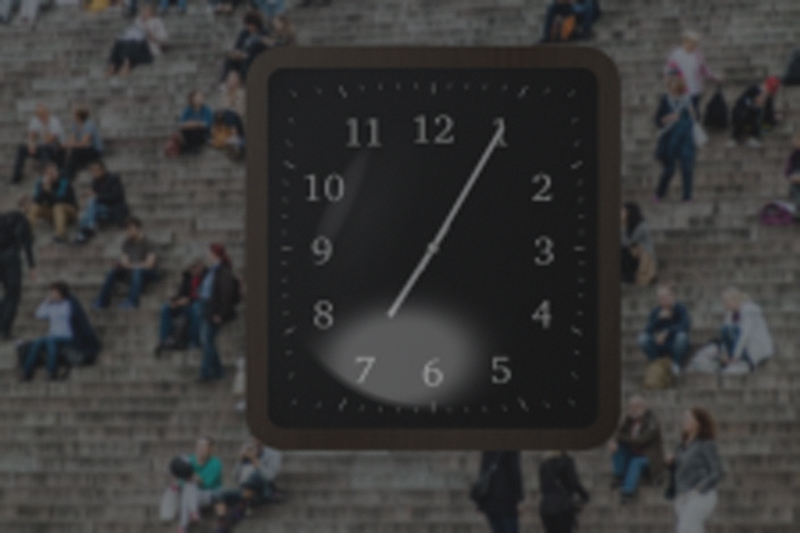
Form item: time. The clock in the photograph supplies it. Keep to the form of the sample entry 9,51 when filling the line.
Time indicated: 7,05
